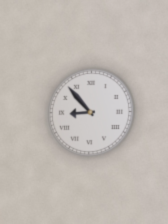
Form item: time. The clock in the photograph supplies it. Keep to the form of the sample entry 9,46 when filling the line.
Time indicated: 8,53
